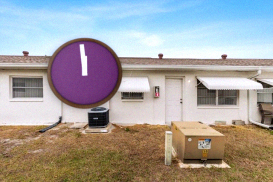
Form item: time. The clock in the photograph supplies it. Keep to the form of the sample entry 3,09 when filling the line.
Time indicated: 11,59
